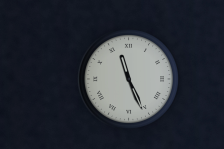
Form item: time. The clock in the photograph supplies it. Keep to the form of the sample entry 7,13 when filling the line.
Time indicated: 11,26
